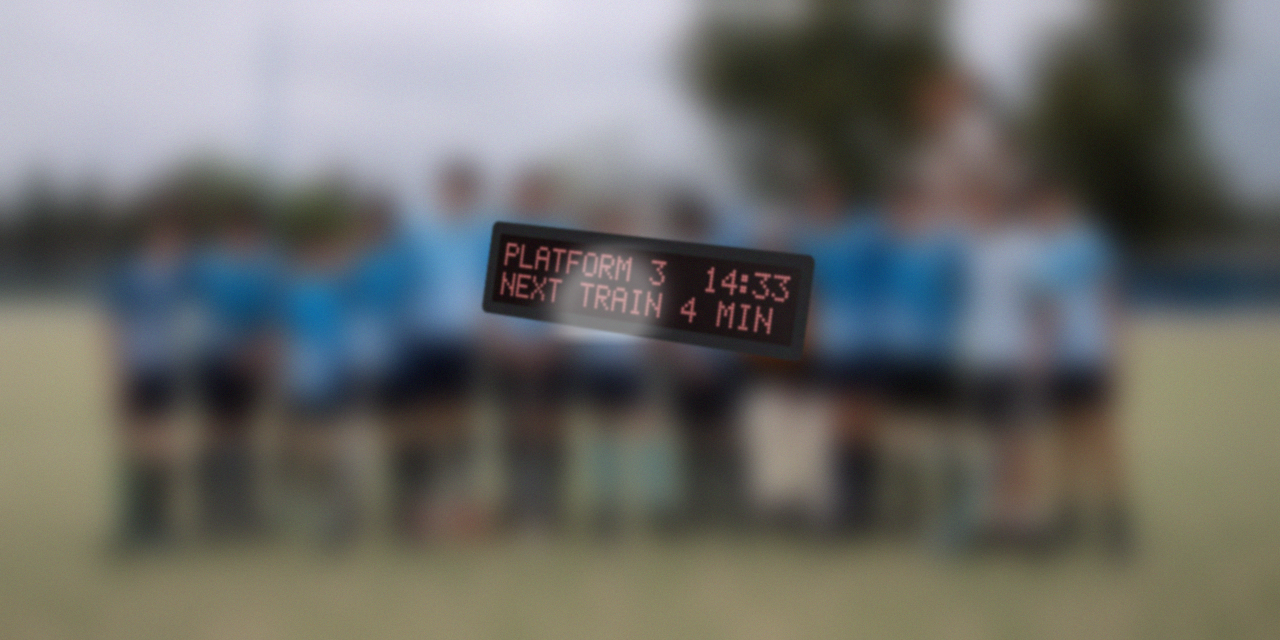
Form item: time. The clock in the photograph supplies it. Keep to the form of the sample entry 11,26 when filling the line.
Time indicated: 14,33
